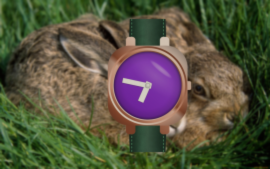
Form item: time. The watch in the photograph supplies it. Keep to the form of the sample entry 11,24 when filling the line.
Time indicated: 6,47
